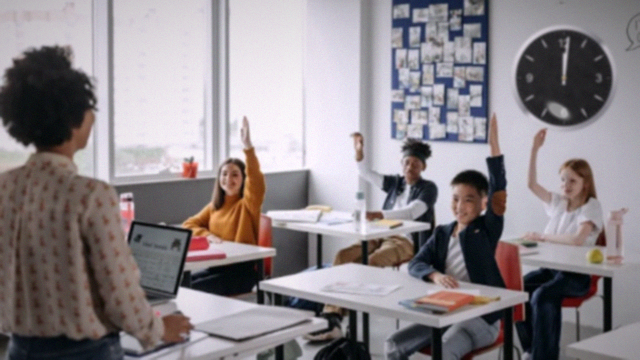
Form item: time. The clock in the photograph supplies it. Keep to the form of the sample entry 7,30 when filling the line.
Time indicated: 12,01
